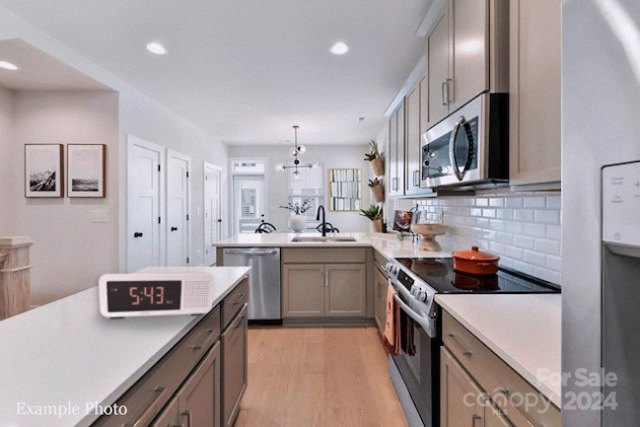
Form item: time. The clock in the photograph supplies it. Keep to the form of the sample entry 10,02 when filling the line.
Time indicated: 5,43
